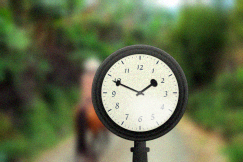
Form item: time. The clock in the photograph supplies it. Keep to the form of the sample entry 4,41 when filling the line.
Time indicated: 1,49
